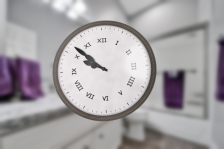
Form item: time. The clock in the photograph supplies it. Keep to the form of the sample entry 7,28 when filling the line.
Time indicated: 9,52
